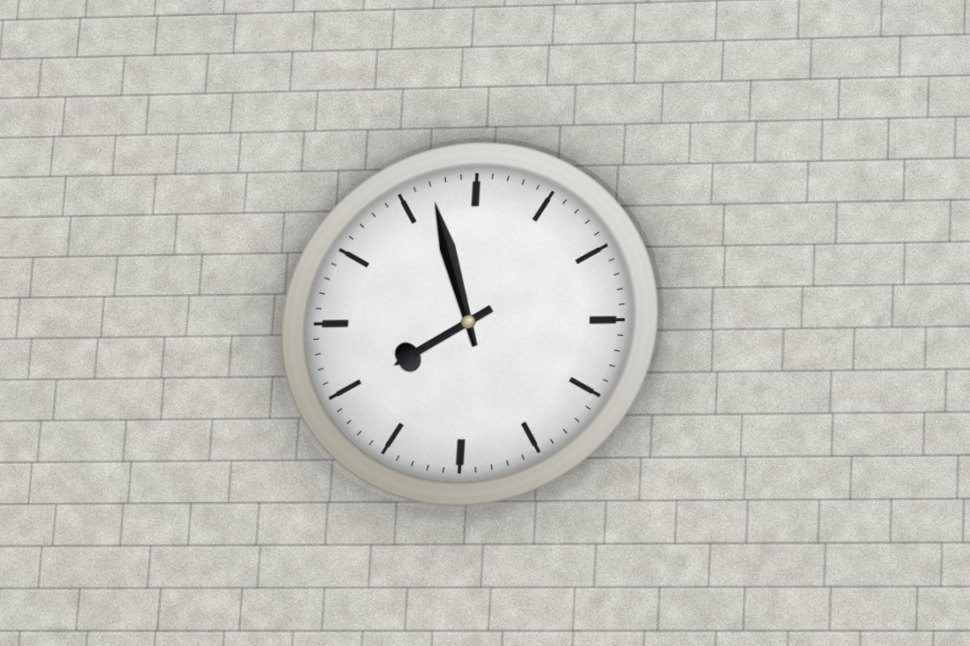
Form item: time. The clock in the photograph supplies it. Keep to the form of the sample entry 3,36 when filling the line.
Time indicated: 7,57
